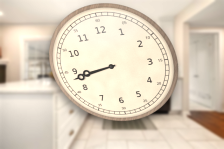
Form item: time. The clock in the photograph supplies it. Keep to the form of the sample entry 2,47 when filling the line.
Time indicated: 8,43
